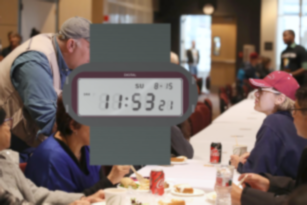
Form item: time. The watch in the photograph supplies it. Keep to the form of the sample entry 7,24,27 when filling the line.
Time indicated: 11,53,21
